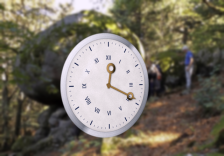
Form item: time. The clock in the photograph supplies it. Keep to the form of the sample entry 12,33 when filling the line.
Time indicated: 12,19
